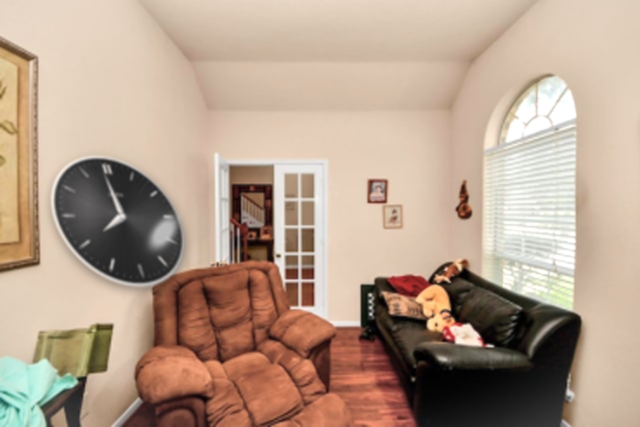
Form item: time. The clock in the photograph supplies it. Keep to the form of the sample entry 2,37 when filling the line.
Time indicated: 7,59
